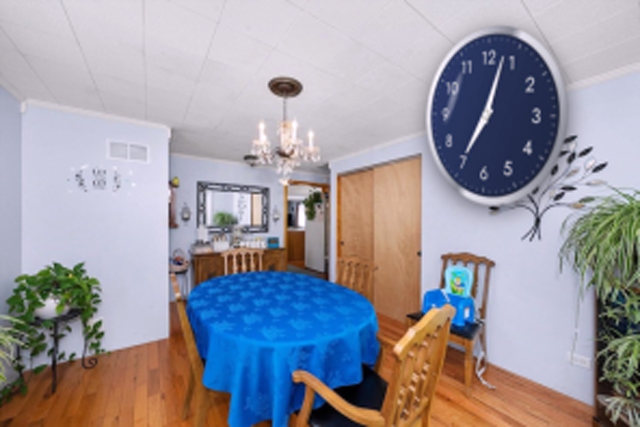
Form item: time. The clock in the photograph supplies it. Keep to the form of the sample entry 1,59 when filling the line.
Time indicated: 7,03
